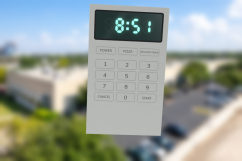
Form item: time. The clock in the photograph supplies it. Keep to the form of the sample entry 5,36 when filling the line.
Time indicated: 8,51
